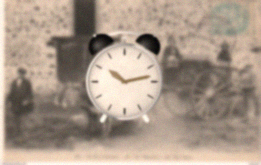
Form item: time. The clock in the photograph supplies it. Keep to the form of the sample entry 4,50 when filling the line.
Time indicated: 10,13
